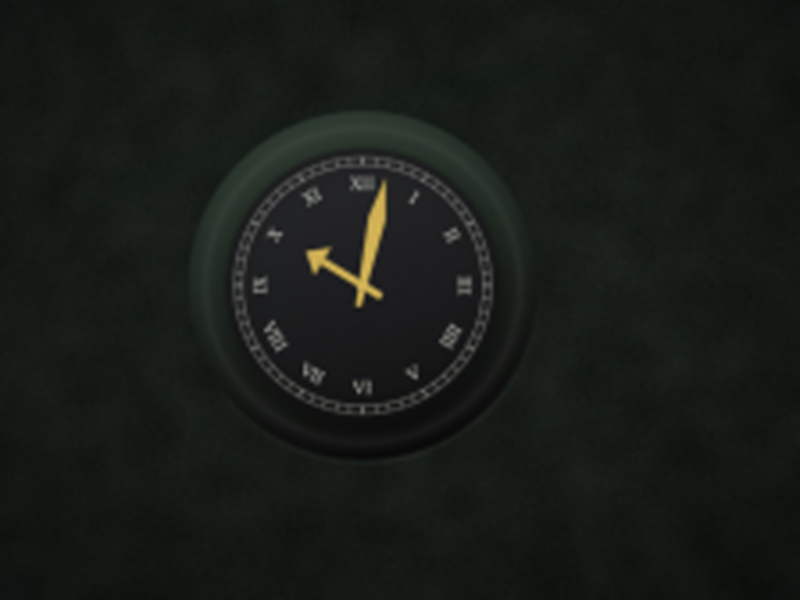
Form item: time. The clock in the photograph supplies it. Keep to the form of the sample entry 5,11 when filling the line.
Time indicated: 10,02
